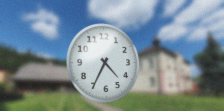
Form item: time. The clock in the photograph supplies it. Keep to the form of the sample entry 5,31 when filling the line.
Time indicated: 4,35
